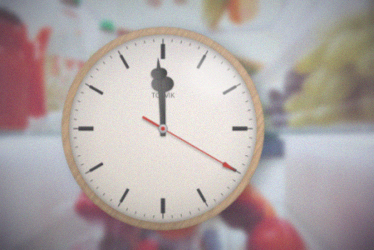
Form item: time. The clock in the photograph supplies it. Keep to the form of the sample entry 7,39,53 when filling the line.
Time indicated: 11,59,20
